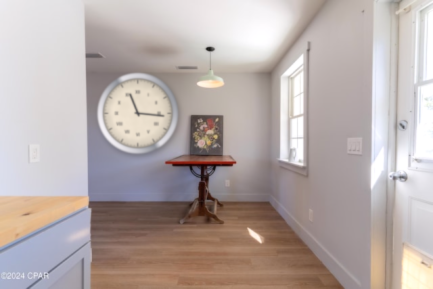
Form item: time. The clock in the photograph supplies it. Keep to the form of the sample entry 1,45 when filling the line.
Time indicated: 11,16
